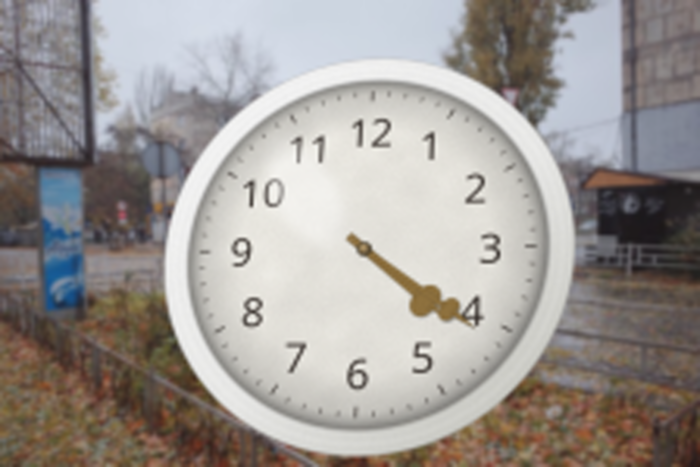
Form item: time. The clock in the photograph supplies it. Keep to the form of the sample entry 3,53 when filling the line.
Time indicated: 4,21
